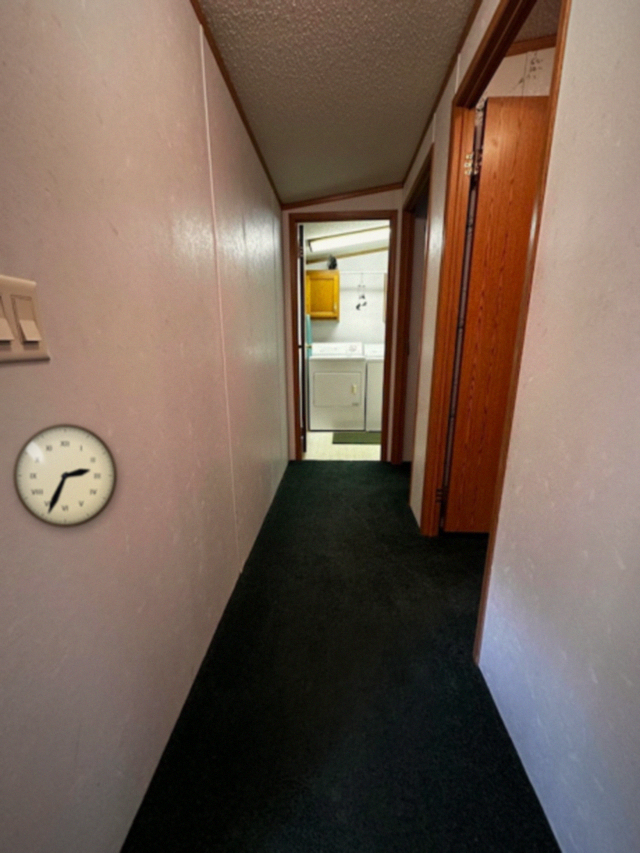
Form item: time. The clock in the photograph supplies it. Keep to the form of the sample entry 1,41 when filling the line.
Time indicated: 2,34
